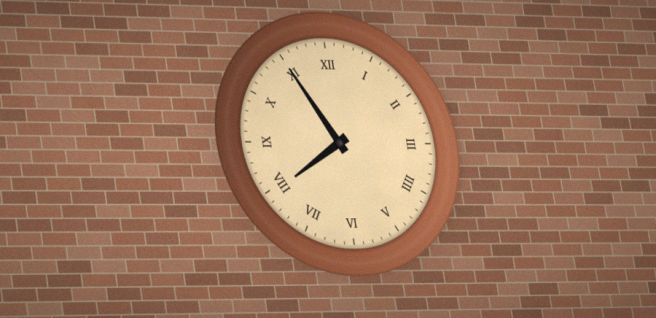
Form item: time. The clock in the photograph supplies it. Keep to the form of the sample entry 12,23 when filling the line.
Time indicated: 7,55
